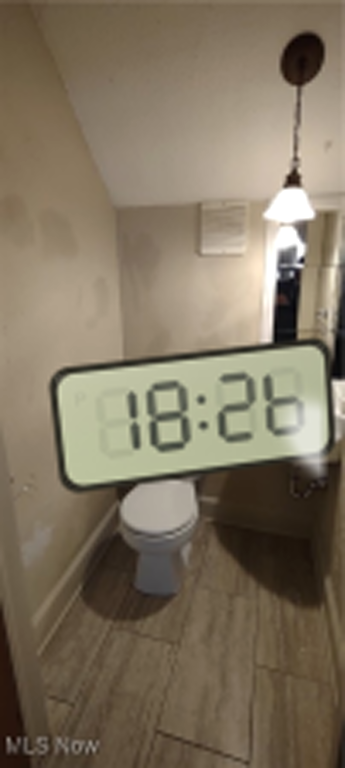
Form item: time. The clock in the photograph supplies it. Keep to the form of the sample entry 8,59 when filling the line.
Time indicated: 18,26
